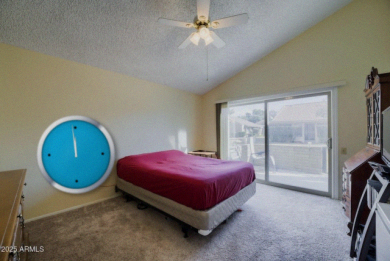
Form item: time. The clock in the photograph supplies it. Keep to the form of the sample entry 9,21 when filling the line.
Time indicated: 11,59
